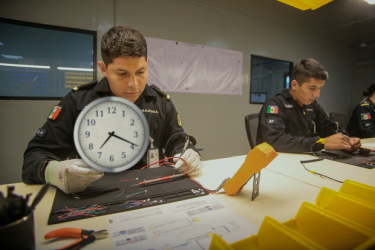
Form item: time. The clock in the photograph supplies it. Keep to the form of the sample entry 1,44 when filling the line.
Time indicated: 7,19
